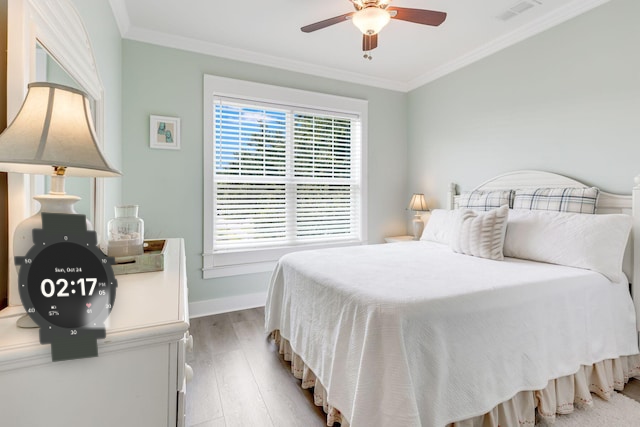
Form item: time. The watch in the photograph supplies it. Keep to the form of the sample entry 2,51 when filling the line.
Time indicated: 2,17
